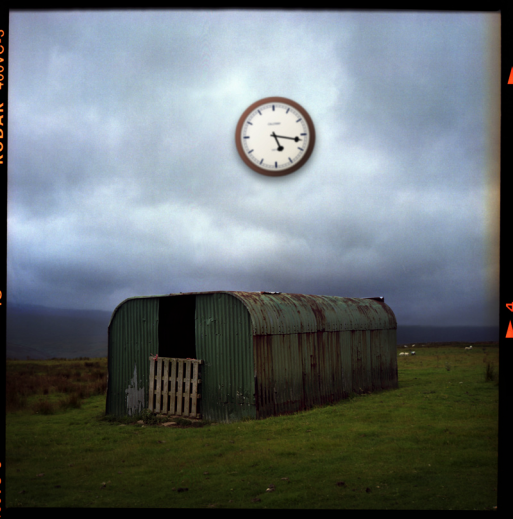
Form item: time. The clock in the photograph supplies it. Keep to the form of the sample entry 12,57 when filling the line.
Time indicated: 5,17
